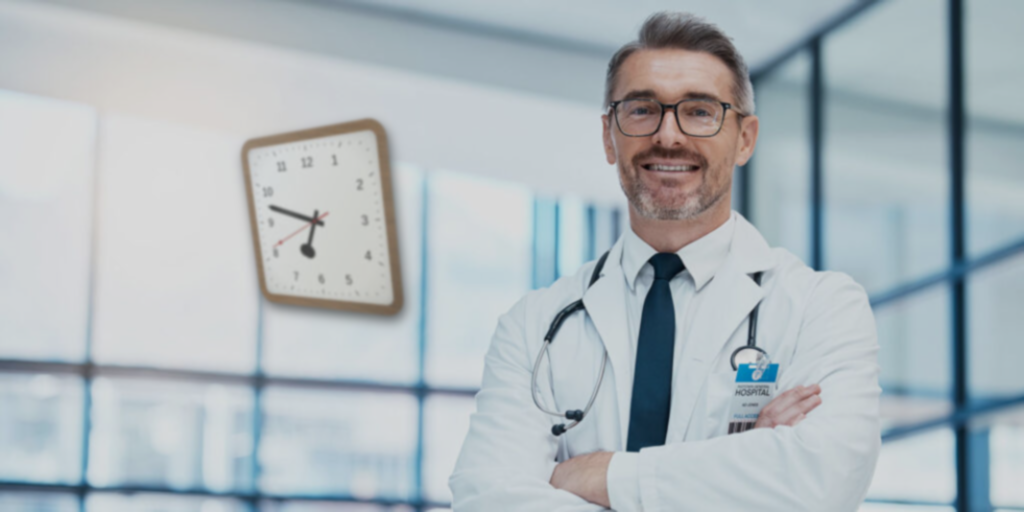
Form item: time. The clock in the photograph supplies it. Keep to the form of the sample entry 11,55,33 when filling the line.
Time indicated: 6,47,41
